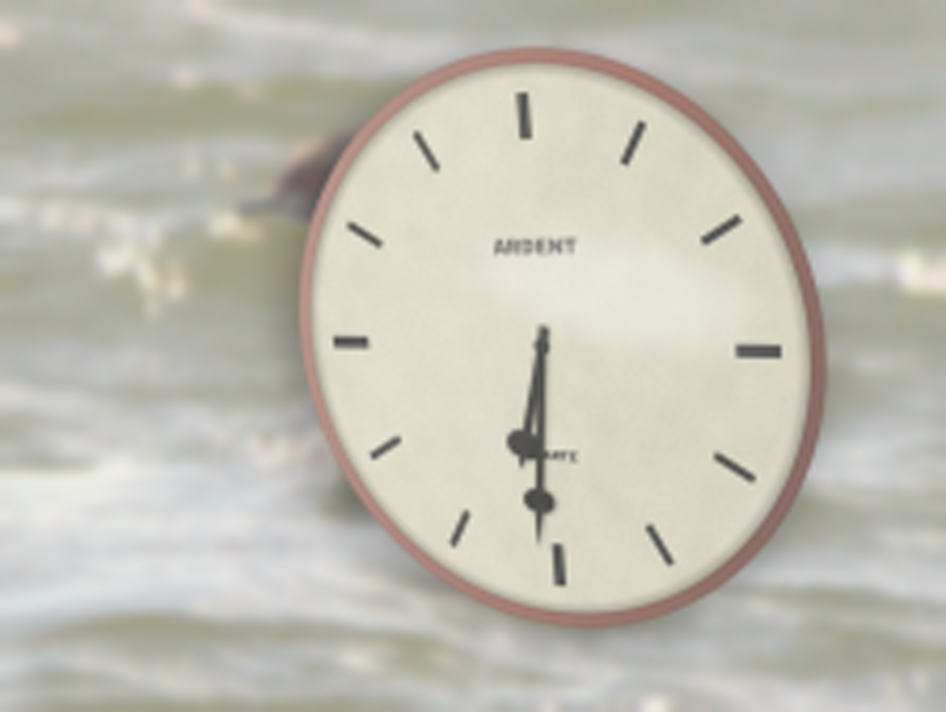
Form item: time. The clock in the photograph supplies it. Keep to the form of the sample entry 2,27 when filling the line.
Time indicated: 6,31
